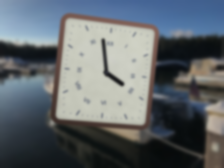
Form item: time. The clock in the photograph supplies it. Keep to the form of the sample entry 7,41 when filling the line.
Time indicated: 3,58
